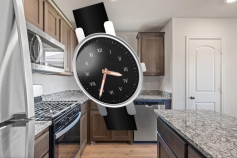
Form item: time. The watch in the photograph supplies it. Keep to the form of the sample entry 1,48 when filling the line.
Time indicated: 3,35
